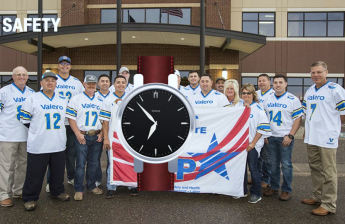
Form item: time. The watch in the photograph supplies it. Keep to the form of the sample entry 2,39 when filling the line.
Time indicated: 6,53
